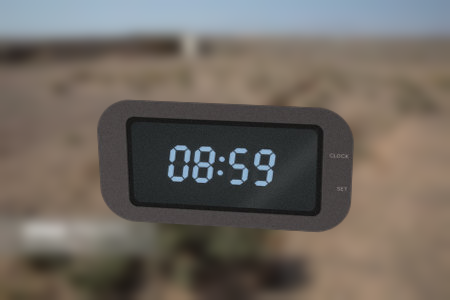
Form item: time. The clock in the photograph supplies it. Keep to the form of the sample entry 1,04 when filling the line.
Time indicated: 8,59
